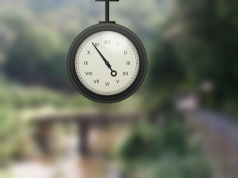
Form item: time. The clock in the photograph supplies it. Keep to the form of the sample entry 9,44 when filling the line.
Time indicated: 4,54
